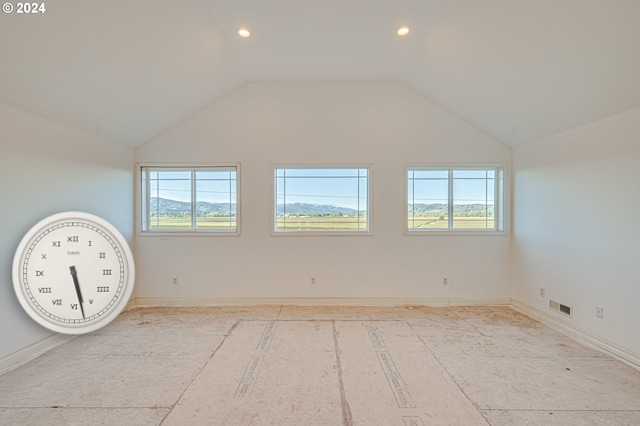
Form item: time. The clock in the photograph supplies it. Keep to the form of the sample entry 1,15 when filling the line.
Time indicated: 5,28
